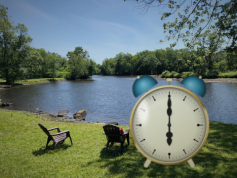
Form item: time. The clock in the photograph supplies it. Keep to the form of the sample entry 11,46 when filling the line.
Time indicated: 6,00
